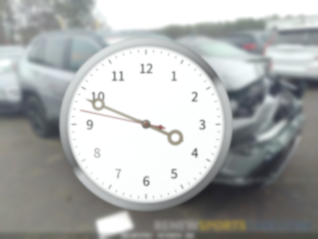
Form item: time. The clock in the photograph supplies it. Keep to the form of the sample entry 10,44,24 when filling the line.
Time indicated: 3,48,47
